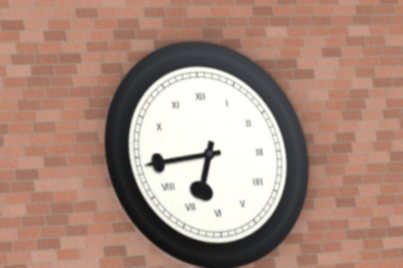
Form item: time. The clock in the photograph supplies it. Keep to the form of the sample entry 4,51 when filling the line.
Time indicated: 6,44
